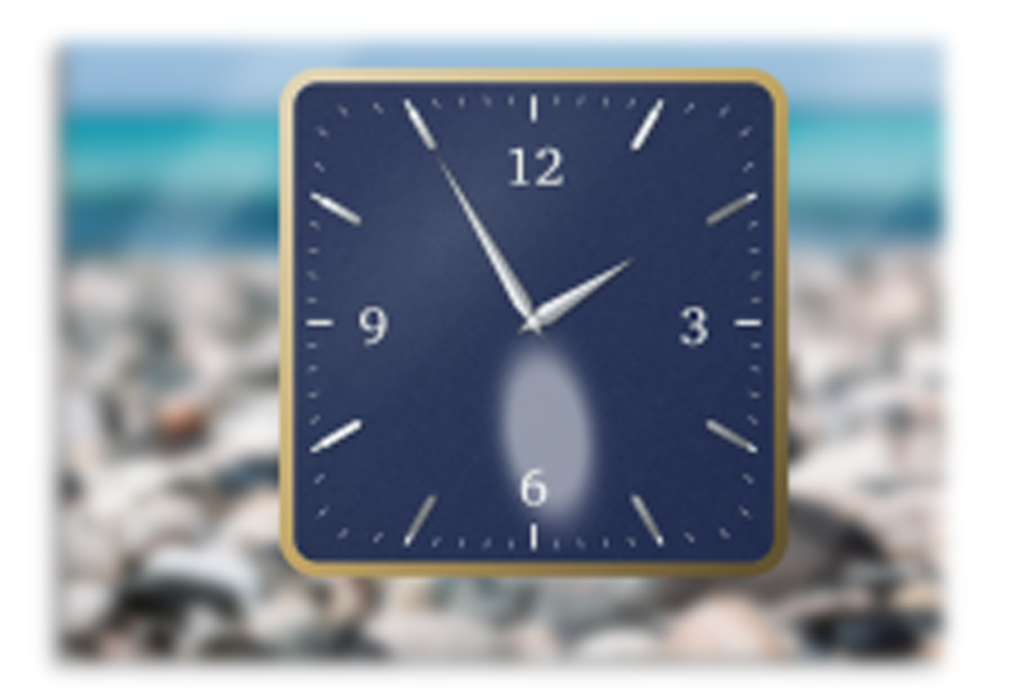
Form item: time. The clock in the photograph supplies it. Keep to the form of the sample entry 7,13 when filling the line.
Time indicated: 1,55
